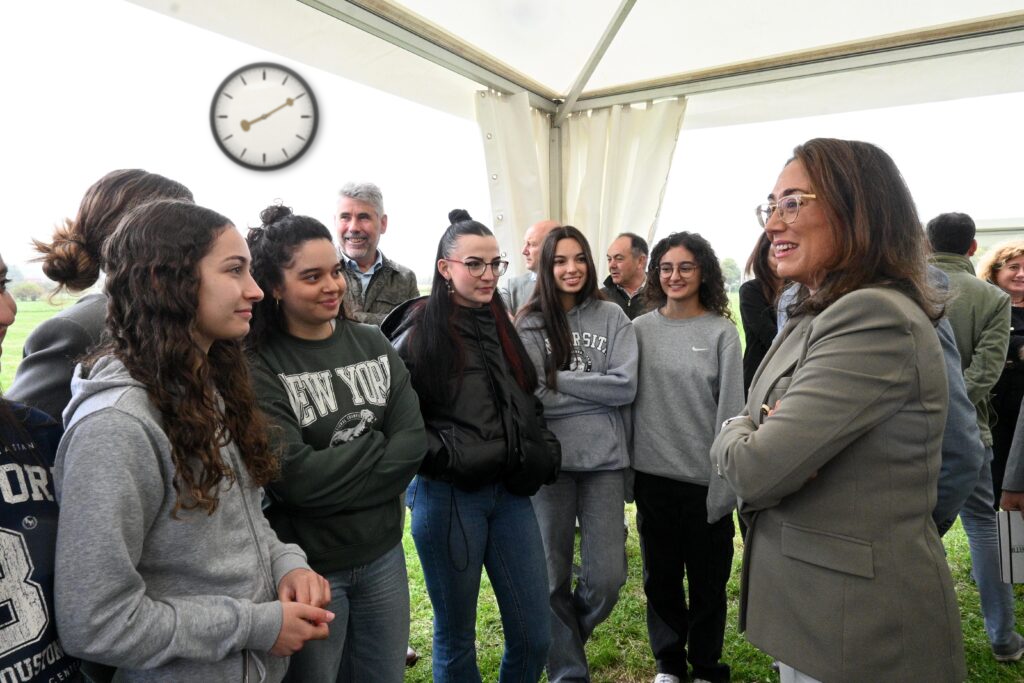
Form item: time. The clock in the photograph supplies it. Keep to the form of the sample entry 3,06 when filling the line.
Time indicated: 8,10
